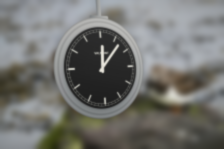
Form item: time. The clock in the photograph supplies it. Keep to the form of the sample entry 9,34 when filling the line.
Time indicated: 12,07
